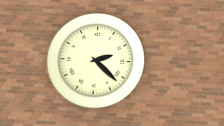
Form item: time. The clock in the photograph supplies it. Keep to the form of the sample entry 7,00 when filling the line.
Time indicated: 2,22
